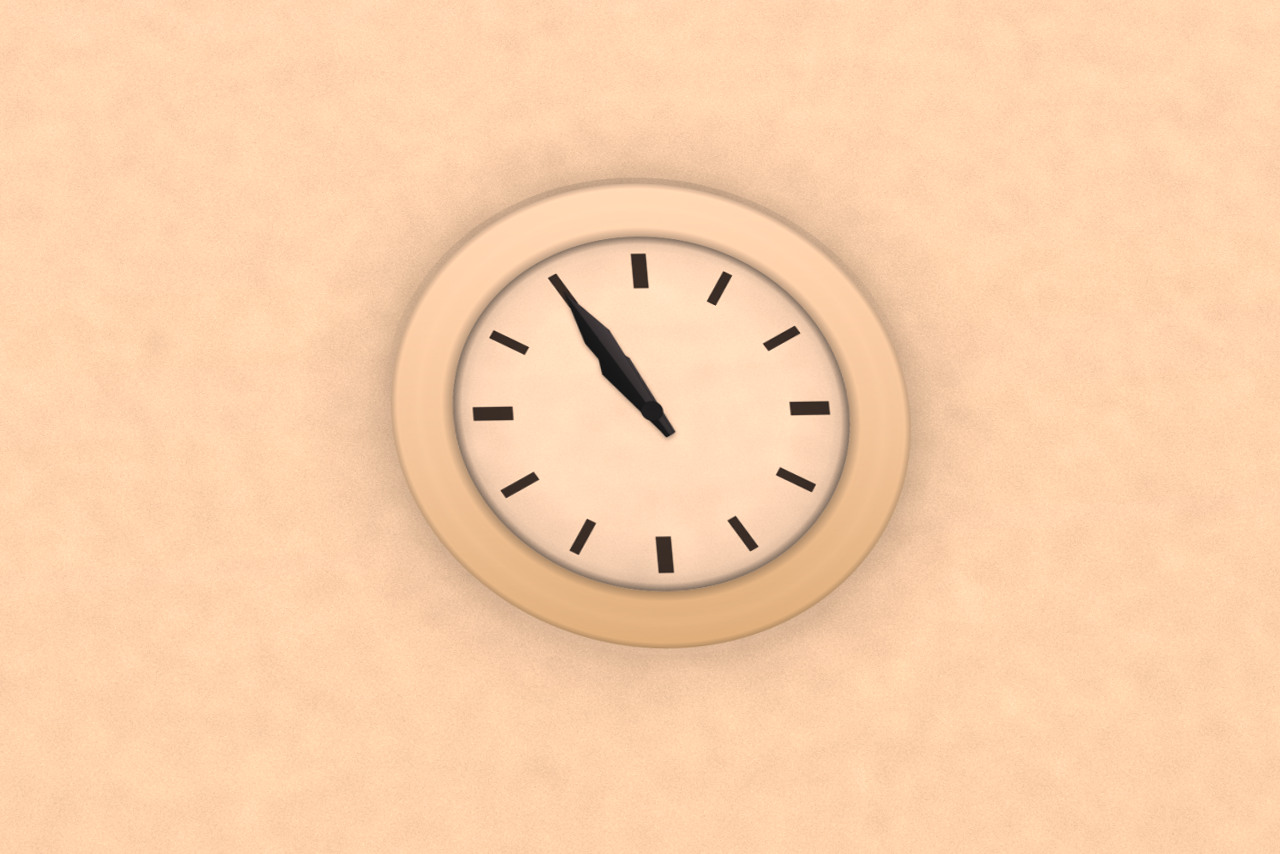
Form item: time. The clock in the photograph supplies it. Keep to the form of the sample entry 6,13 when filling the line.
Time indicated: 10,55
